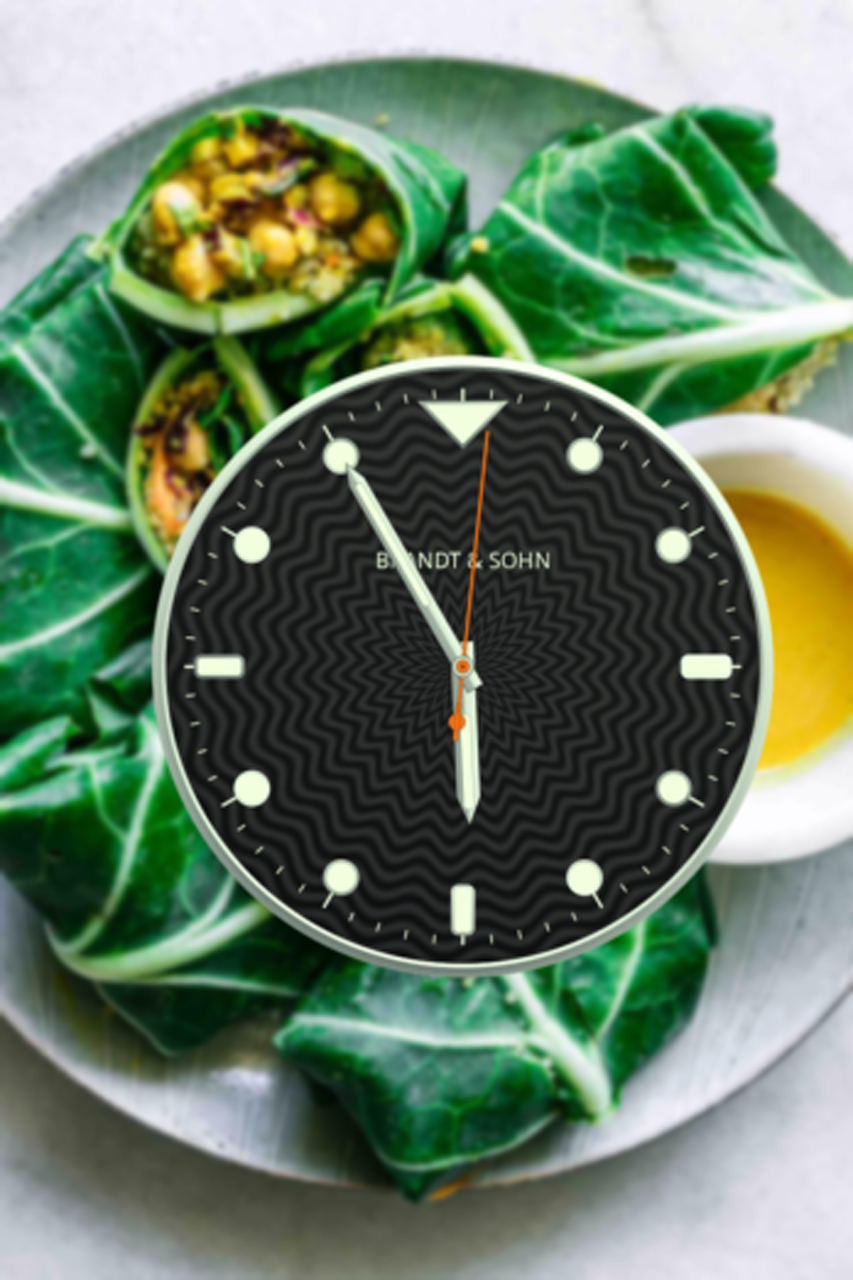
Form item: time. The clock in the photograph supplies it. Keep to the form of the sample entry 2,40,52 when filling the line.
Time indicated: 5,55,01
